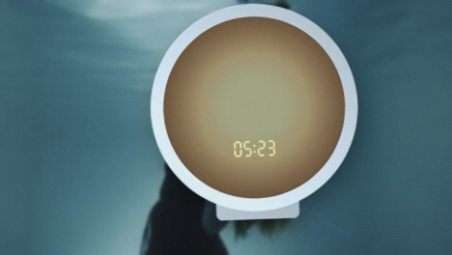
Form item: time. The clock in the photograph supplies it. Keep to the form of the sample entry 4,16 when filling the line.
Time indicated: 5,23
